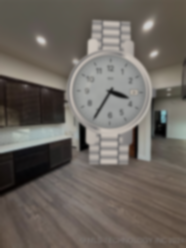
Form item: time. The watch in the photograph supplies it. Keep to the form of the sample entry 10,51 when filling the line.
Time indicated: 3,35
